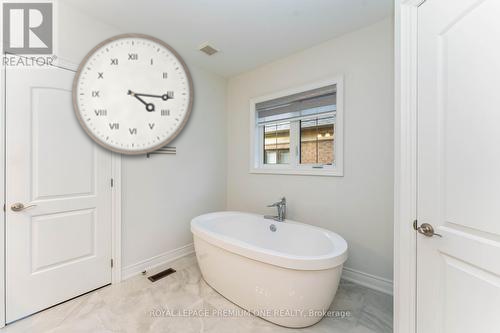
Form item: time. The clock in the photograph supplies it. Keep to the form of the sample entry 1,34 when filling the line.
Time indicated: 4,16
